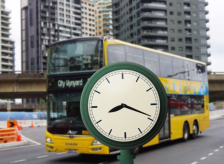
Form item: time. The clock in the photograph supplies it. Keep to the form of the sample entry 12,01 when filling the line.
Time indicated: 8,19
